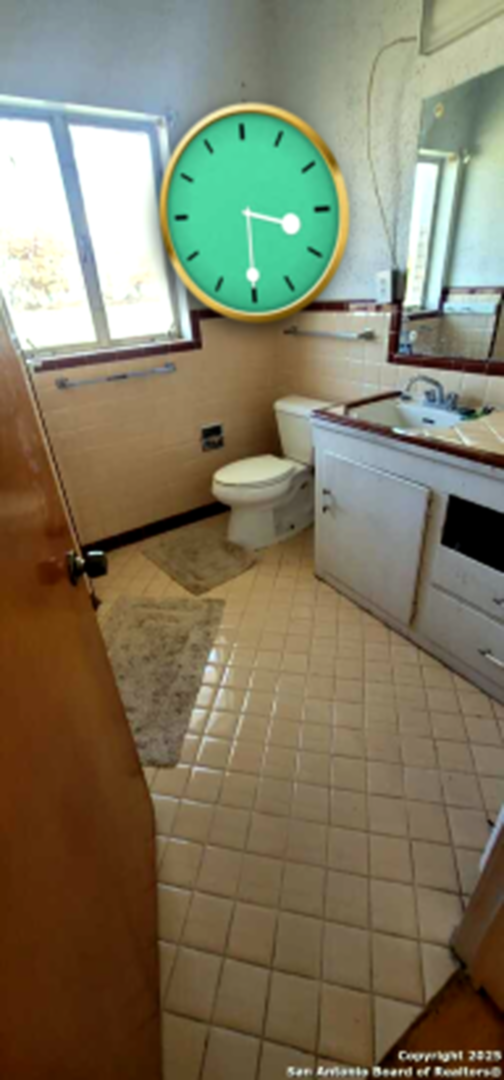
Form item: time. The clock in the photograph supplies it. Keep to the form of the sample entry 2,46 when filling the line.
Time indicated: 3,30
